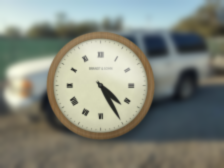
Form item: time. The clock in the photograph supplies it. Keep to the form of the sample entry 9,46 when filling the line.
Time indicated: 4,25
